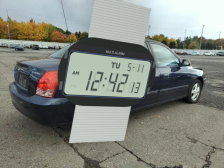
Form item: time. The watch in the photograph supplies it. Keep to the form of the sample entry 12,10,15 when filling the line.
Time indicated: 12,42,13
